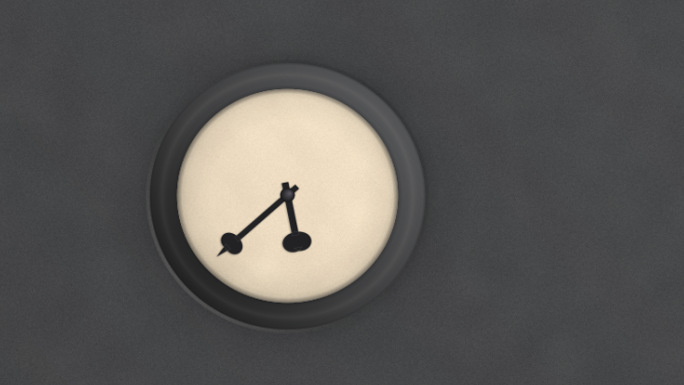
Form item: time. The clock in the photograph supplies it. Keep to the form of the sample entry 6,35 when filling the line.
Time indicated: 5,38
